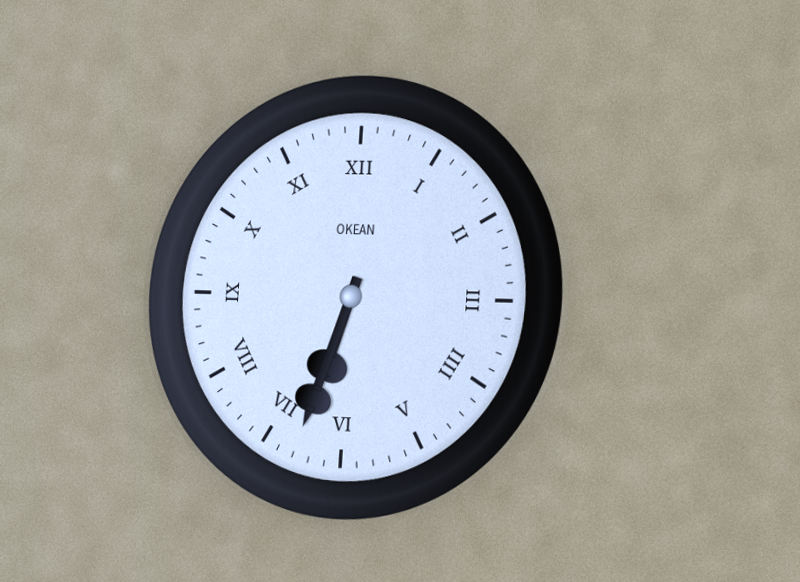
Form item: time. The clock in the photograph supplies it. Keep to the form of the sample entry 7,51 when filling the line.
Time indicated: 6,33
